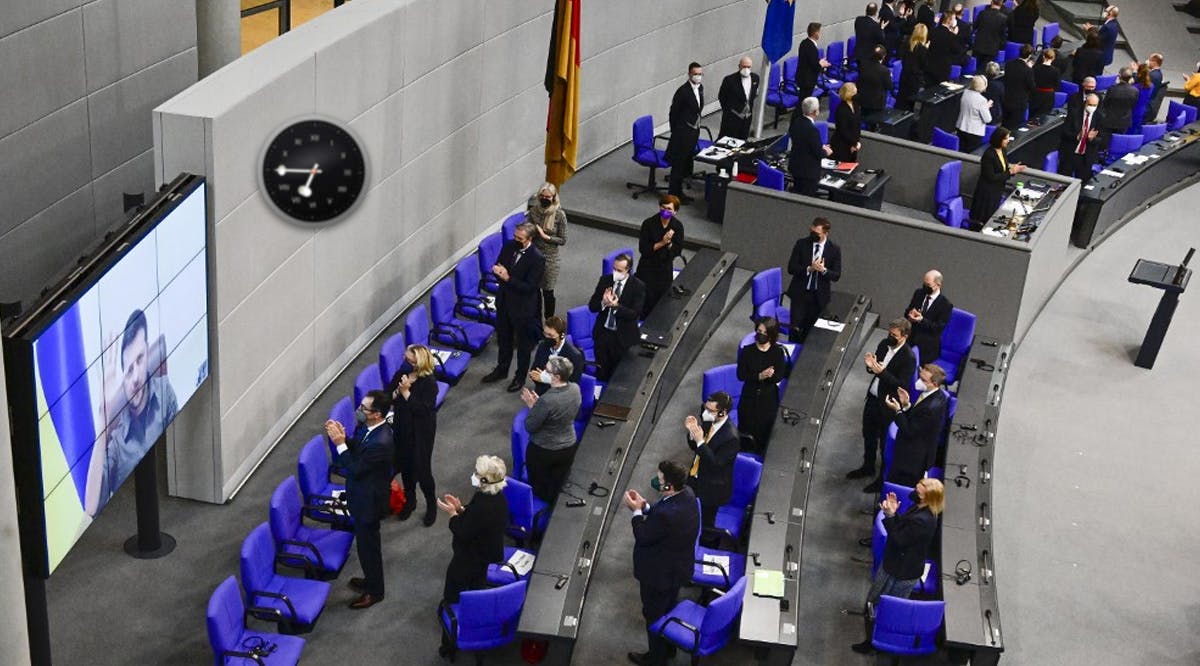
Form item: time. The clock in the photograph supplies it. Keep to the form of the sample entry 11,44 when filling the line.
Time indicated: 6,45
